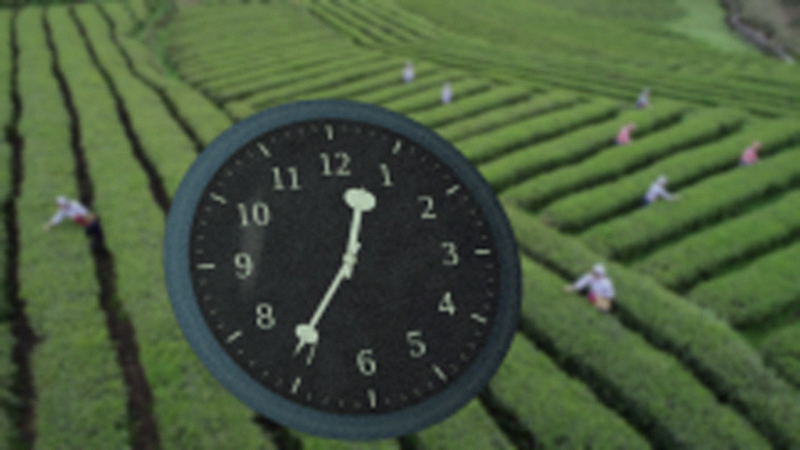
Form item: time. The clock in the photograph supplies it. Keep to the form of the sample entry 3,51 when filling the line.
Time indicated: 12,36
